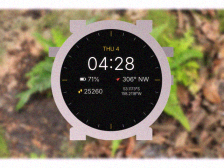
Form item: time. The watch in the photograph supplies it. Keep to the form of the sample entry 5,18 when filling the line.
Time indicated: 4,28
